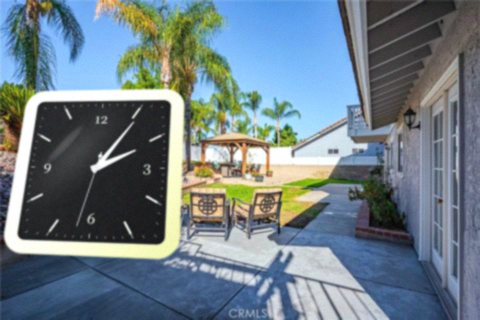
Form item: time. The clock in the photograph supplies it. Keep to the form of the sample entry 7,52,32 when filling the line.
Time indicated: 2,05,32
